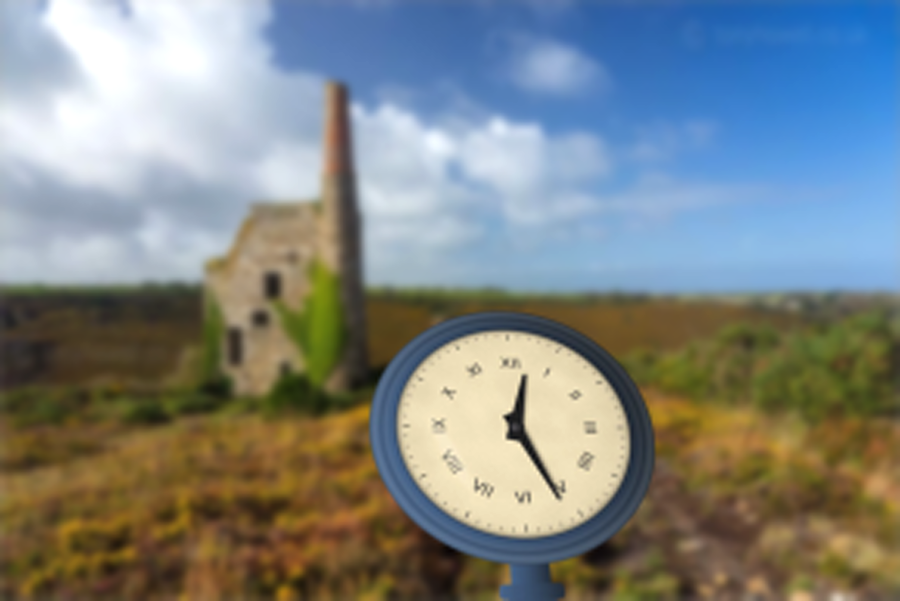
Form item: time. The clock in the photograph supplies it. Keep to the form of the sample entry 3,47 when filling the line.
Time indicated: 12,26
